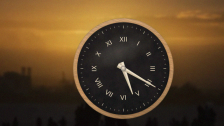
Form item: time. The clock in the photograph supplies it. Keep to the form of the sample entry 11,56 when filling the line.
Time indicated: 5,20
